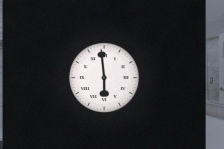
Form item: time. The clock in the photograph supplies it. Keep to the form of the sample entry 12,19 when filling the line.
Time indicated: 5,59
